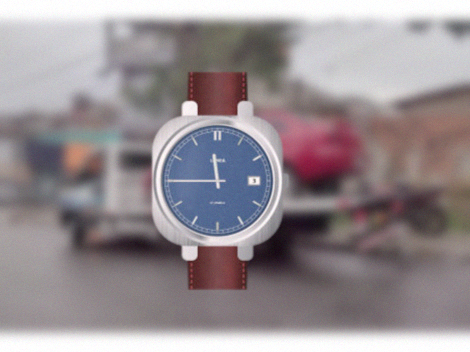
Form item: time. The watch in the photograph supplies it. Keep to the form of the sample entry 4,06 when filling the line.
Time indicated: 11,45
